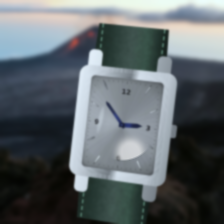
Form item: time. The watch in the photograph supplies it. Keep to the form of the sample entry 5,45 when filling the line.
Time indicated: 2,53
